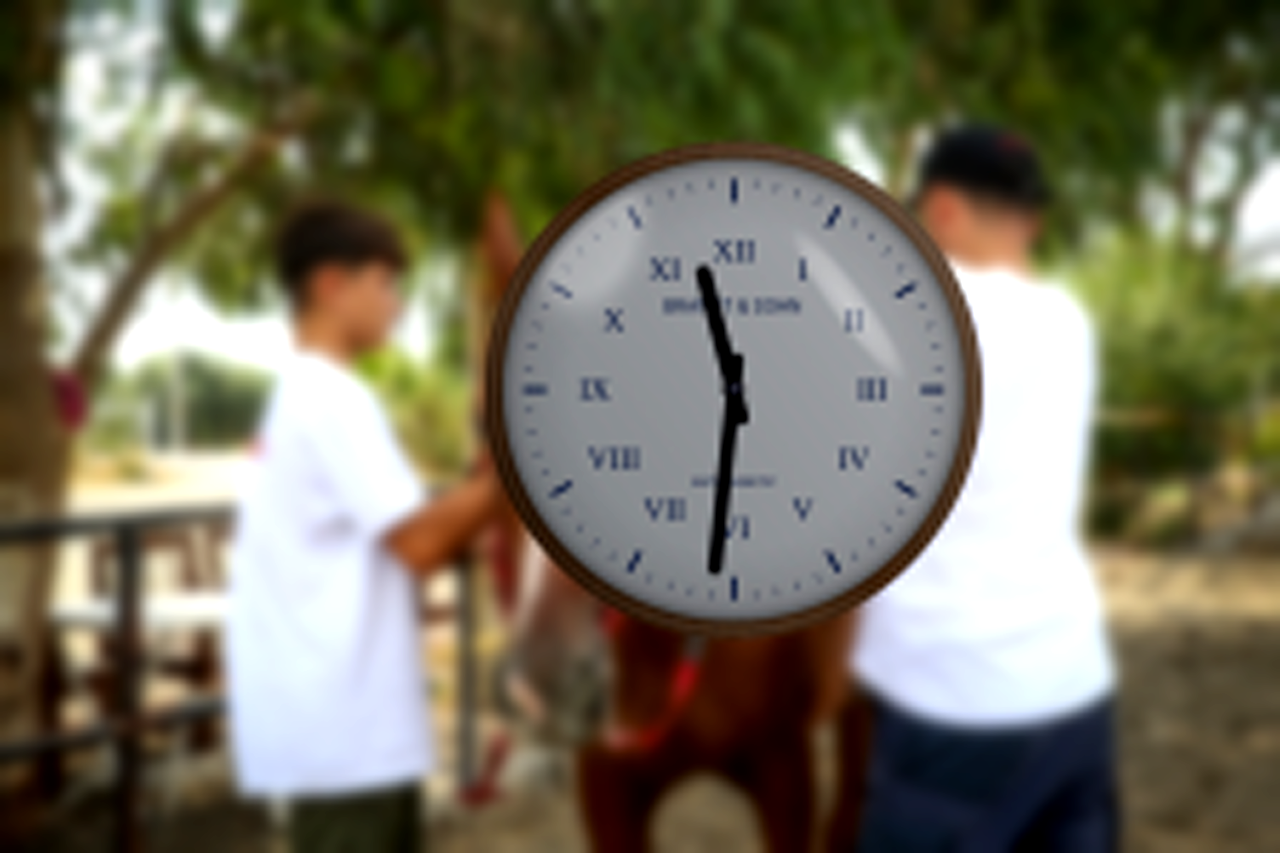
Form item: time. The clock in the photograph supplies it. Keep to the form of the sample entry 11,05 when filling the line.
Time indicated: 11,31
